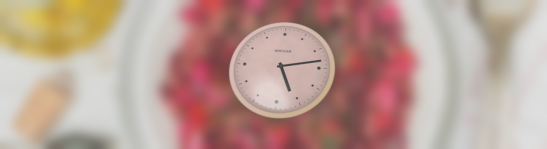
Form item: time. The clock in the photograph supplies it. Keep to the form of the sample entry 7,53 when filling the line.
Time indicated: 5,13
